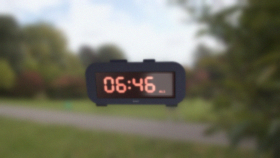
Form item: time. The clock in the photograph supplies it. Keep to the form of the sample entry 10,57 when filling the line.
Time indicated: 6,46
